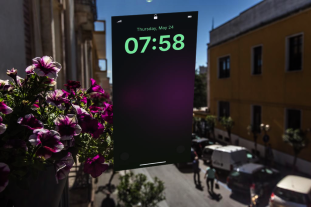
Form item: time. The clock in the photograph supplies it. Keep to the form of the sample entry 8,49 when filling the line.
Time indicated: 7,58
